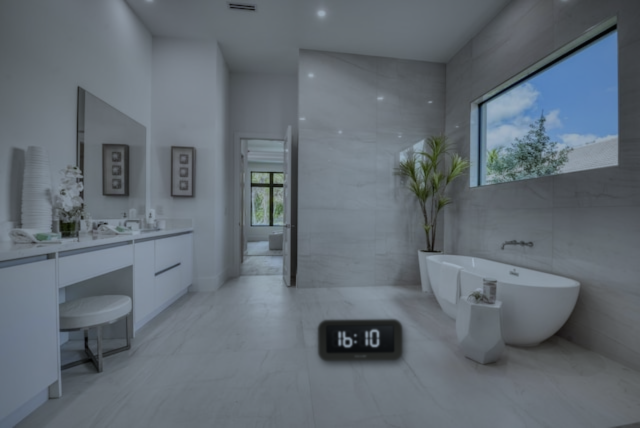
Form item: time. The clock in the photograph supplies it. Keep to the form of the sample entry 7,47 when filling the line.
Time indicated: 16,10
